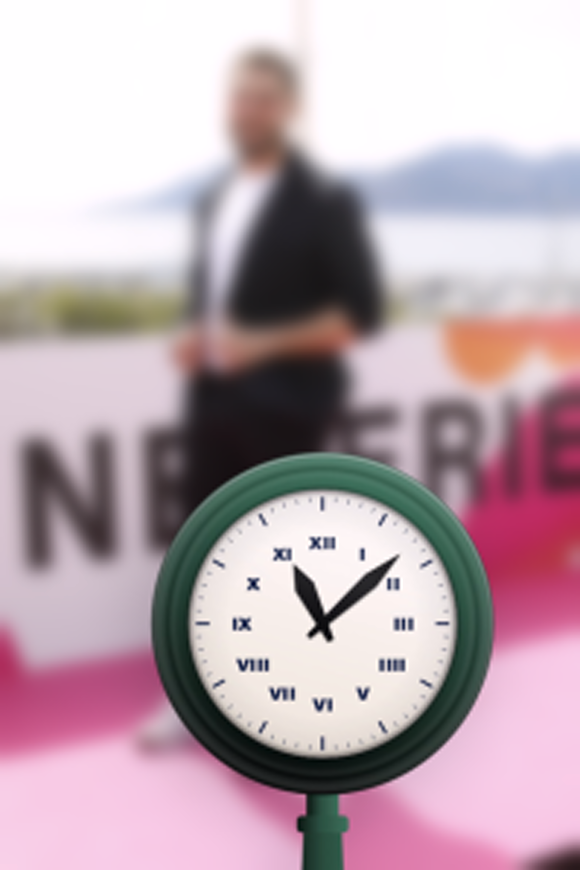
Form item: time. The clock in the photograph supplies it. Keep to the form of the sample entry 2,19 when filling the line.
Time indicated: 11,08
